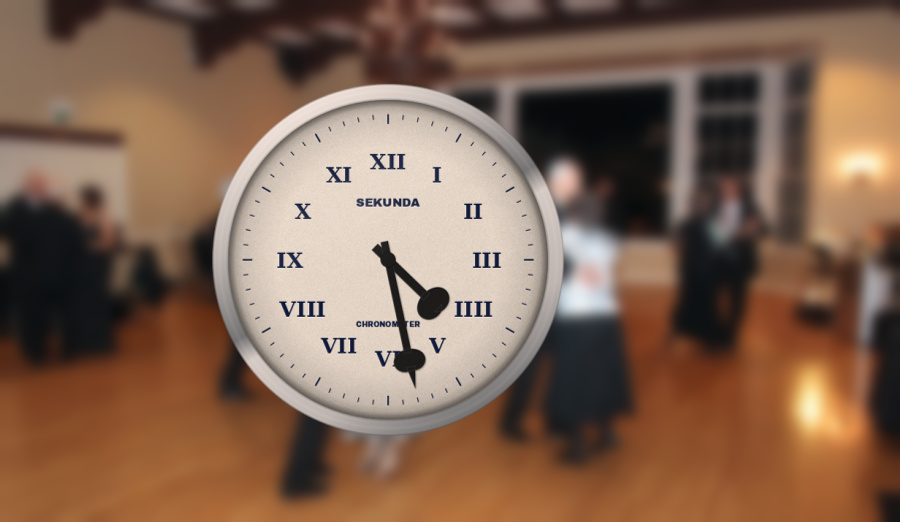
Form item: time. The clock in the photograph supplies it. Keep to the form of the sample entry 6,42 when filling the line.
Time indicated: 4,28
